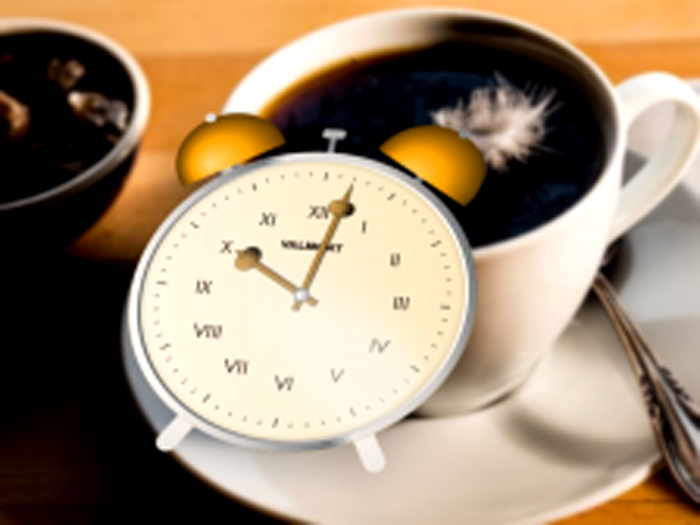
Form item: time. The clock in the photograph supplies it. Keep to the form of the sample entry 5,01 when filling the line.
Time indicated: 10,02
